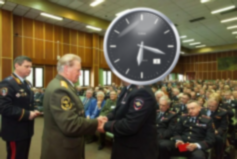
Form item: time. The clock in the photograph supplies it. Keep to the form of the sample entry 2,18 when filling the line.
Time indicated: 6,18
